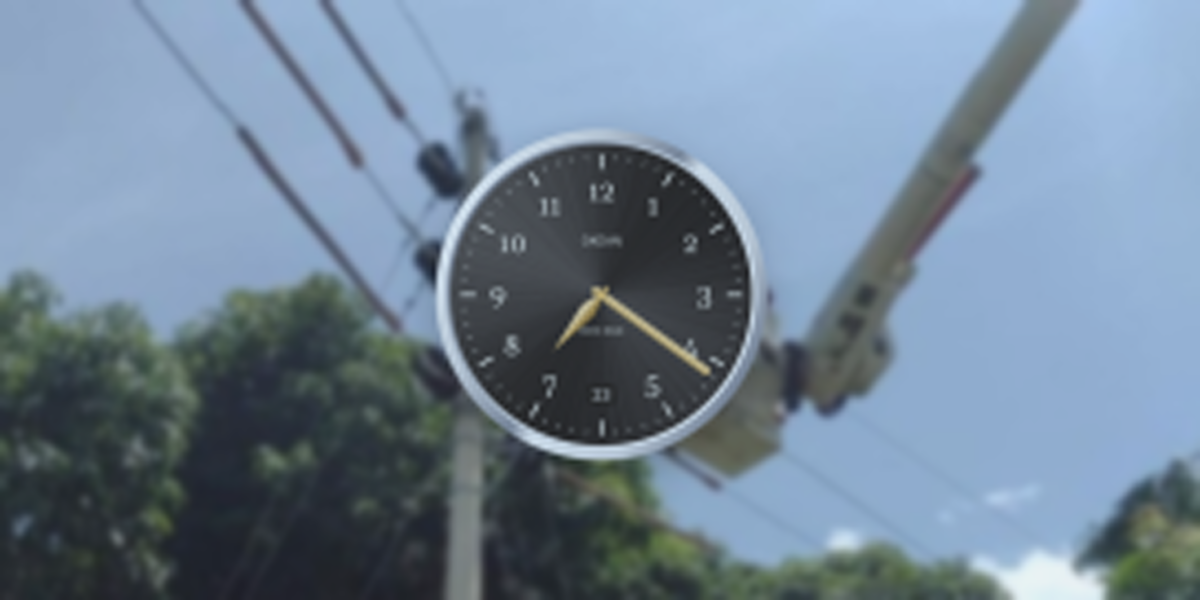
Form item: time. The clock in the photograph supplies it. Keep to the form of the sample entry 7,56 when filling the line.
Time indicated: 7,21
